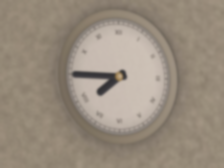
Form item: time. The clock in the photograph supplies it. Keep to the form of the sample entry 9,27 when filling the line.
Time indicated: 7,45
